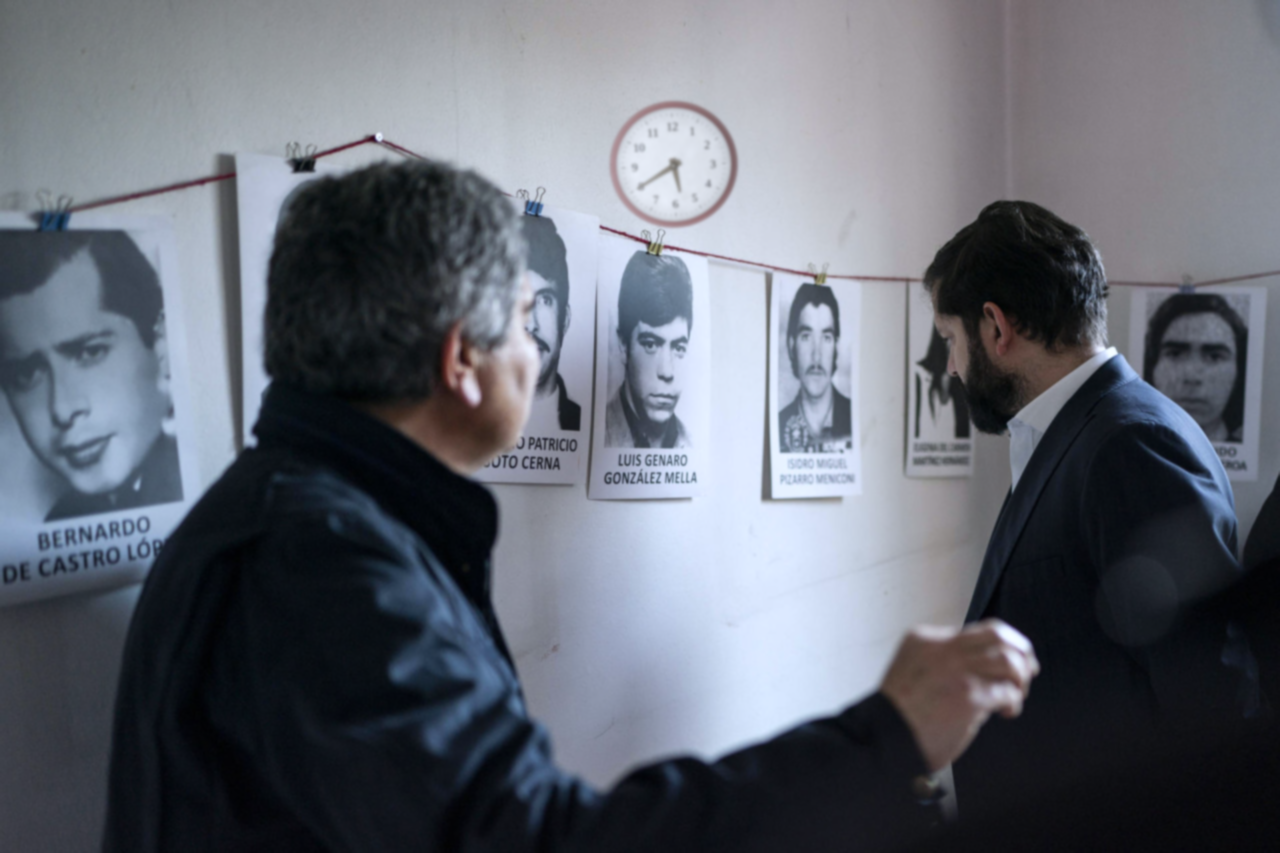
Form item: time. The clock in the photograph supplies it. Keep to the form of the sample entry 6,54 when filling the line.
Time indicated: 5,40
